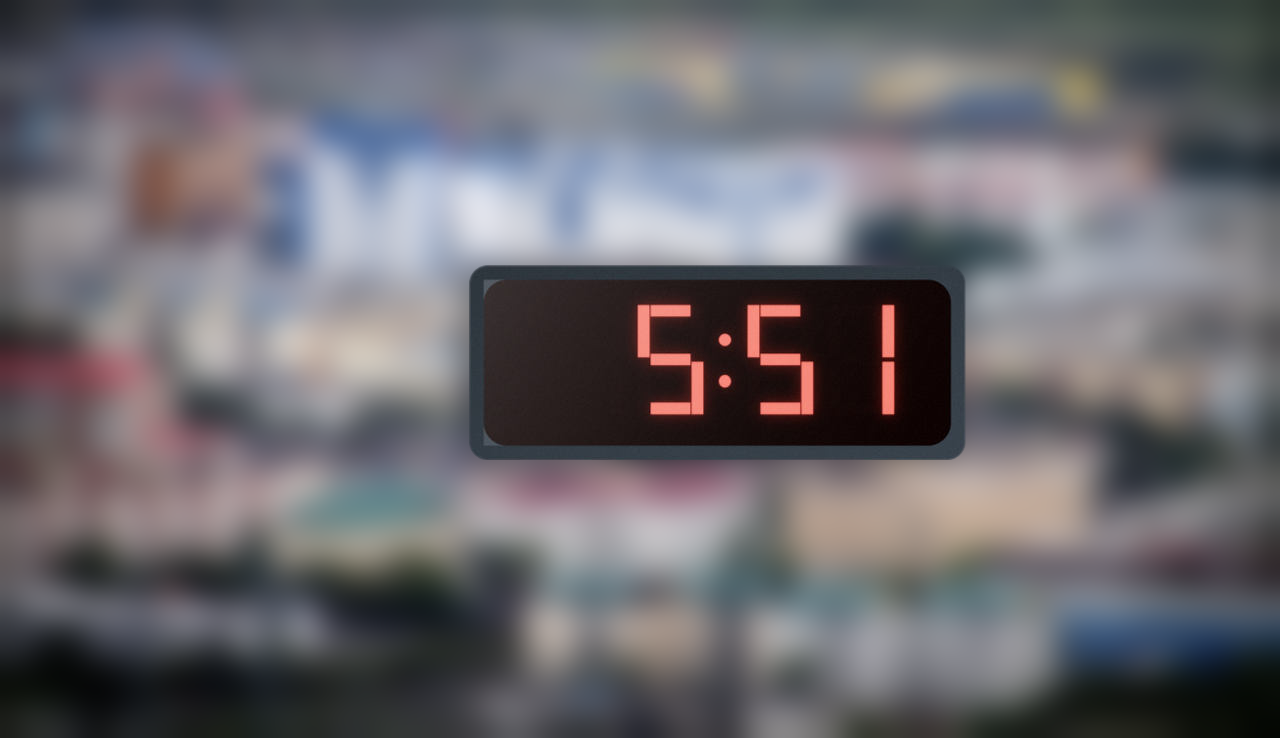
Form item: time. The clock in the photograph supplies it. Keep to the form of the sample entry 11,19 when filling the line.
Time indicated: 5,51
